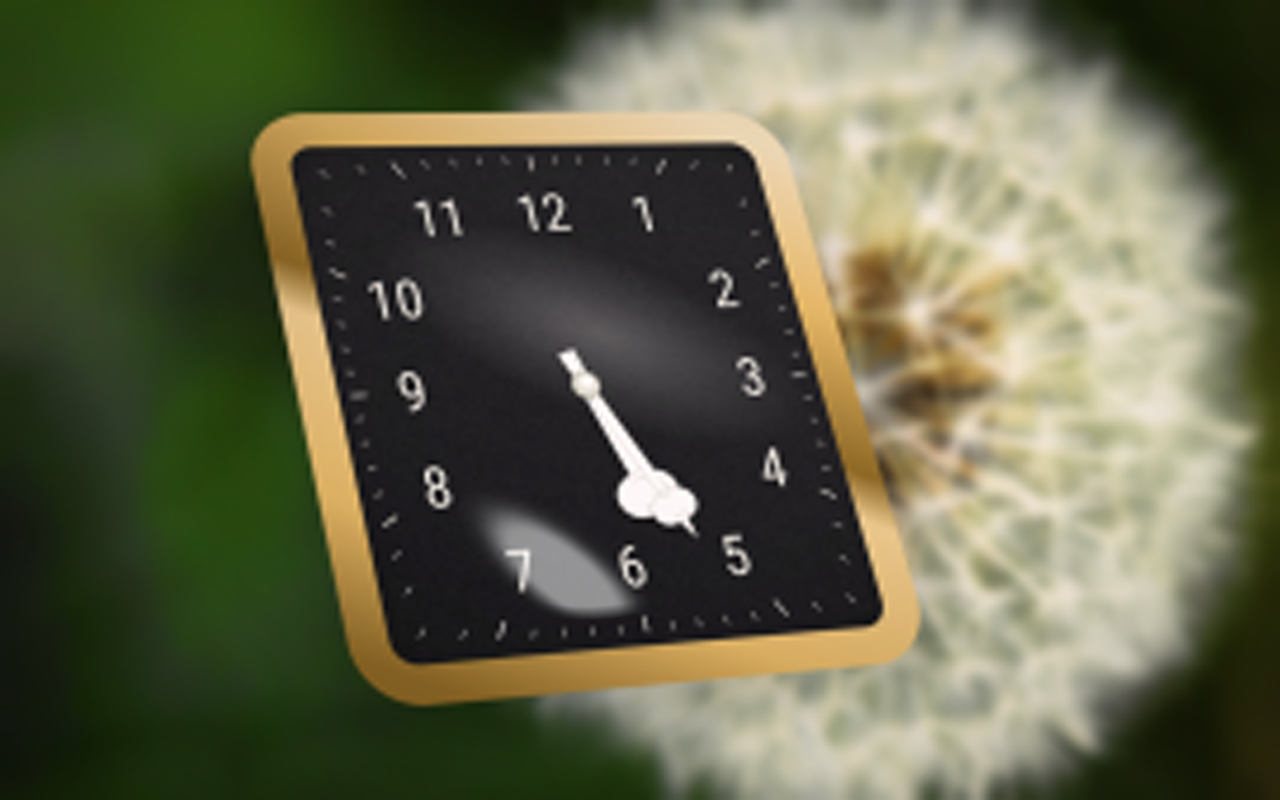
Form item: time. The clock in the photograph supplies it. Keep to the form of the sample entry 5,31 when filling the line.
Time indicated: 5,26
